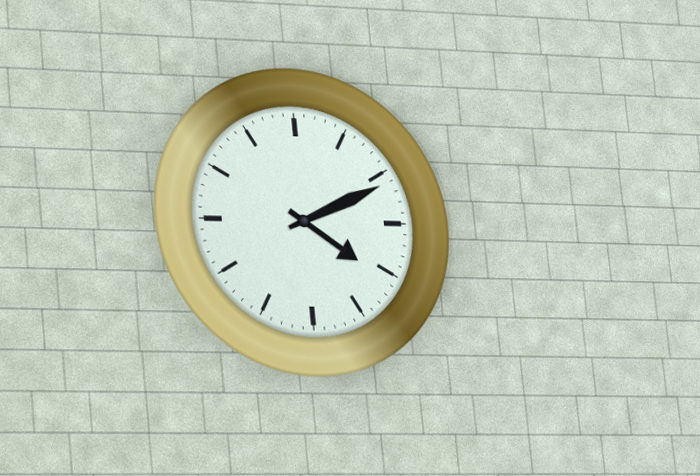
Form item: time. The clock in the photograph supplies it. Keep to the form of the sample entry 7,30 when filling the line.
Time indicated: 4,11
